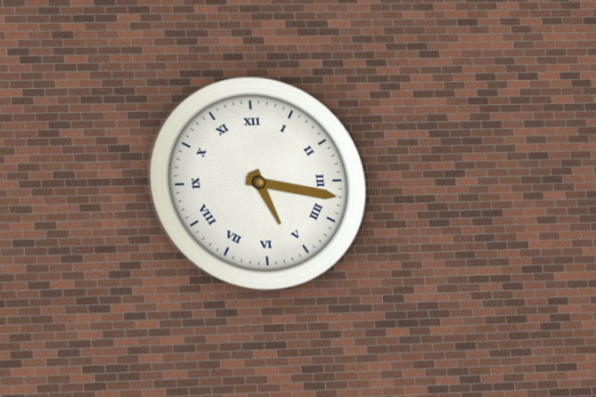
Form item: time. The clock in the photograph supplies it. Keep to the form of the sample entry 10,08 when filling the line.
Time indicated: 5,17
